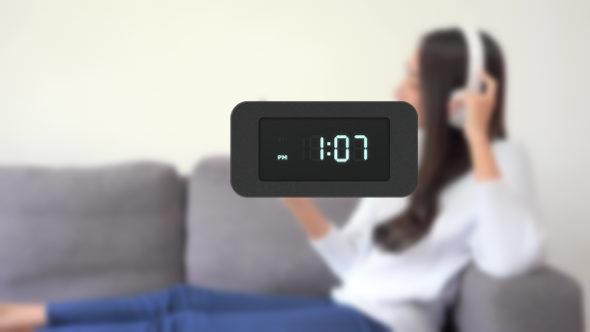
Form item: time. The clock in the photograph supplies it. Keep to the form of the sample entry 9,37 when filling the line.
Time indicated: 1,07
